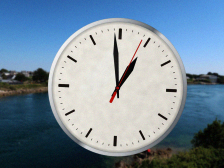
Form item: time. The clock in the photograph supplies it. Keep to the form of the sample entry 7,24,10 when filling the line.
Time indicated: 12,59,04
